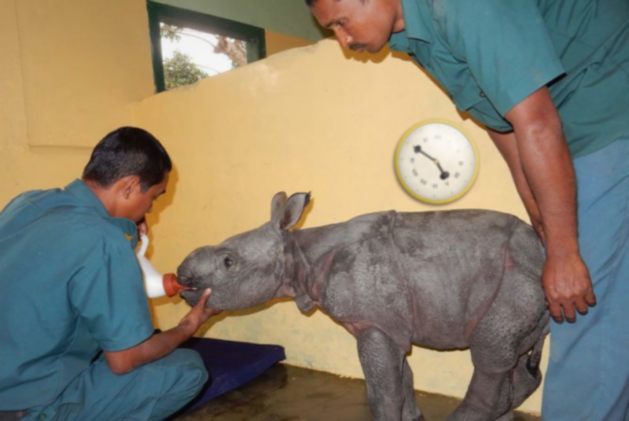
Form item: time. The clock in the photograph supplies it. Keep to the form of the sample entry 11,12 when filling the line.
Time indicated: 4,50
